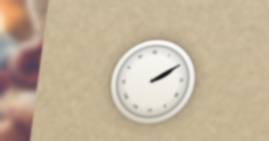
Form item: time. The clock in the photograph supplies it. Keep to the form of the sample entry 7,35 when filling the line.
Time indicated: 2,10
